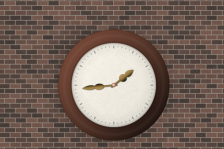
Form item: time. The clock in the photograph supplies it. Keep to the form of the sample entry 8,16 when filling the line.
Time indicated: 1,44
